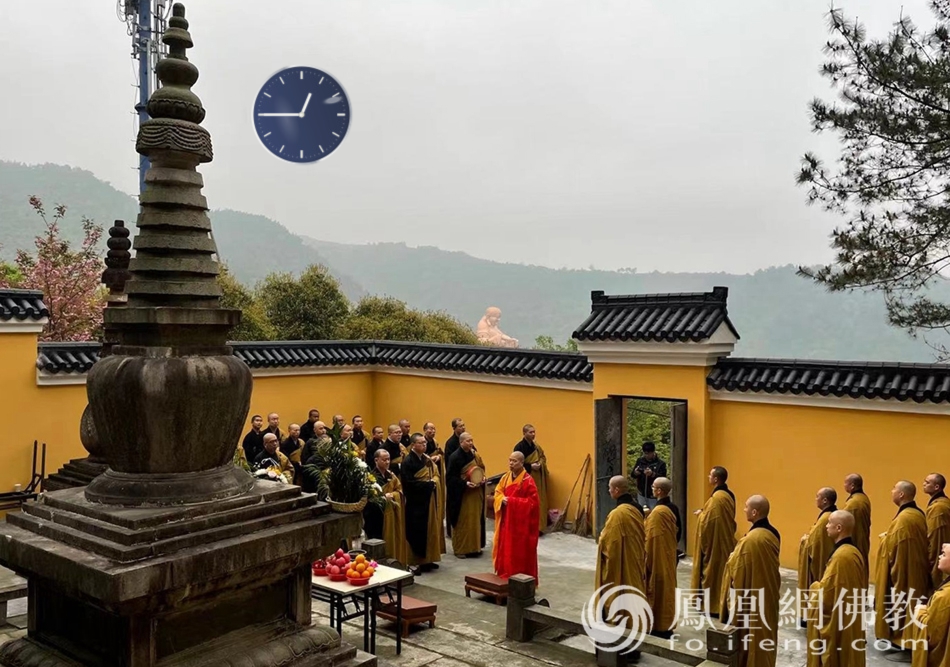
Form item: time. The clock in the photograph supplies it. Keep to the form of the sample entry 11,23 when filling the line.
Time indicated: 12,45
